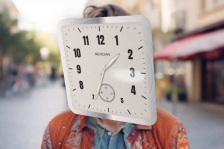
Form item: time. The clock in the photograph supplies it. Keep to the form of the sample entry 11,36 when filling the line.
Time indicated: 1,34
